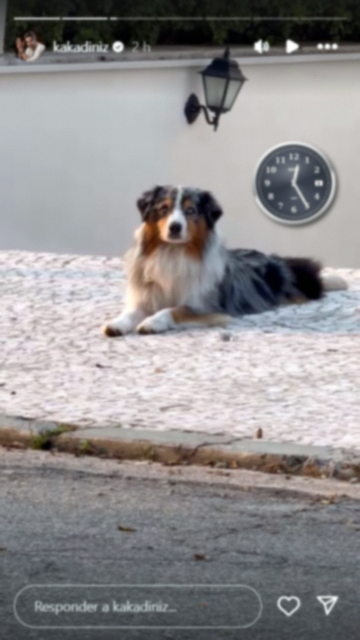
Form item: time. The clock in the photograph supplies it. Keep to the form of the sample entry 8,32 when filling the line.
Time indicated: 12,25
